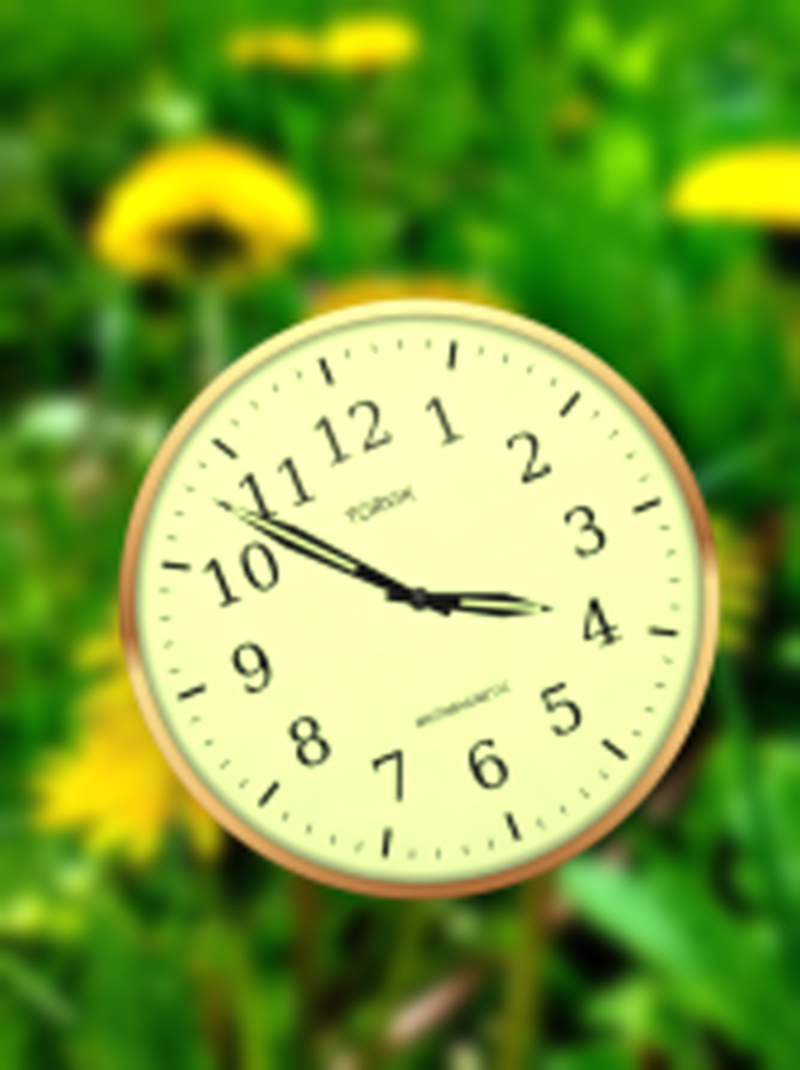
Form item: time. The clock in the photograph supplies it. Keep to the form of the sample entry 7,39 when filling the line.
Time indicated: 3,53
